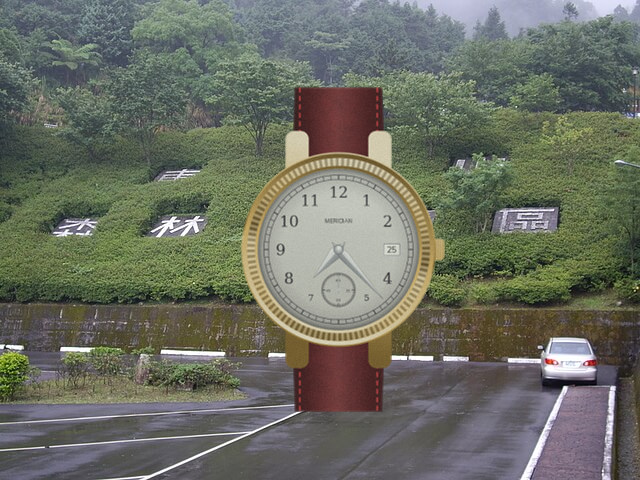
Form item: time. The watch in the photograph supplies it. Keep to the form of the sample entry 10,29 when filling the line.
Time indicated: 7,23
